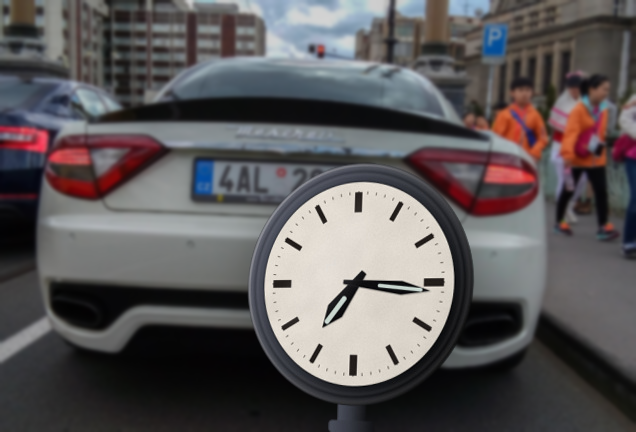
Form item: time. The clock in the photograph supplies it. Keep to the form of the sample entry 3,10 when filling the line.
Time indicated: 7,16
